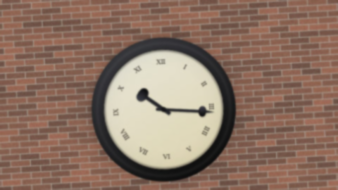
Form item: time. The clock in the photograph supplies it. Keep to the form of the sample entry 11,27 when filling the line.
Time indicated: 10,16
